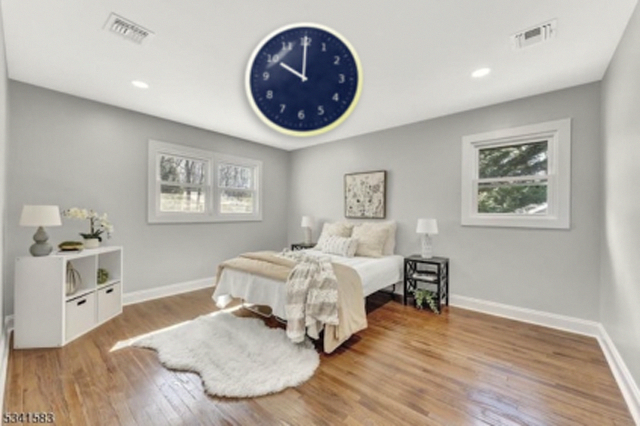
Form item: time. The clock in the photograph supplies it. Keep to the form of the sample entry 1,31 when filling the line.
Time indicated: 10,00
